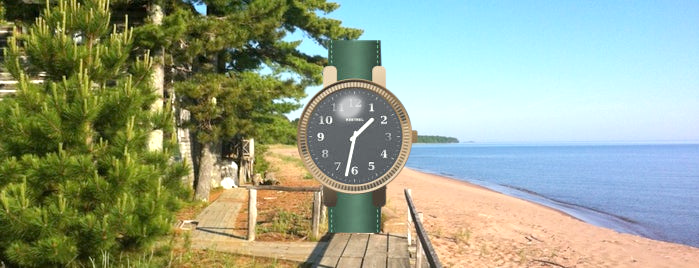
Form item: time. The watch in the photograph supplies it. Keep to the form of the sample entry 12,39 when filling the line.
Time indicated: 1,32
